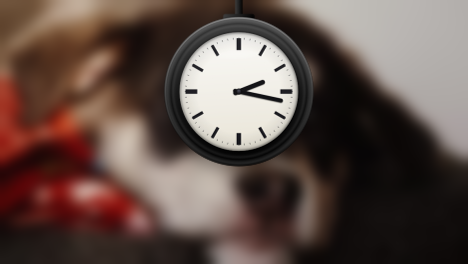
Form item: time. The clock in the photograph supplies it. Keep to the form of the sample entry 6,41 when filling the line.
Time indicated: 2,17
